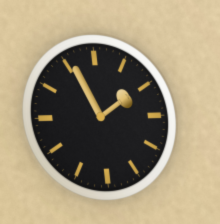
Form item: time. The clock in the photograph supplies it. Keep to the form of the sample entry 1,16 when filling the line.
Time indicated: 1,56
